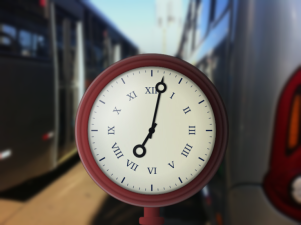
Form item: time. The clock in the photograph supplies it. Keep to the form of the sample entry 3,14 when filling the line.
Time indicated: 7,02
